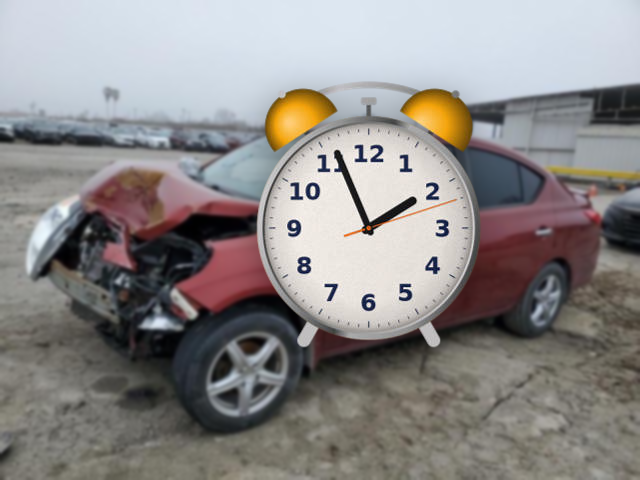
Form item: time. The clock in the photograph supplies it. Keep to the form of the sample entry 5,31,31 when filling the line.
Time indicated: 1,56,12
